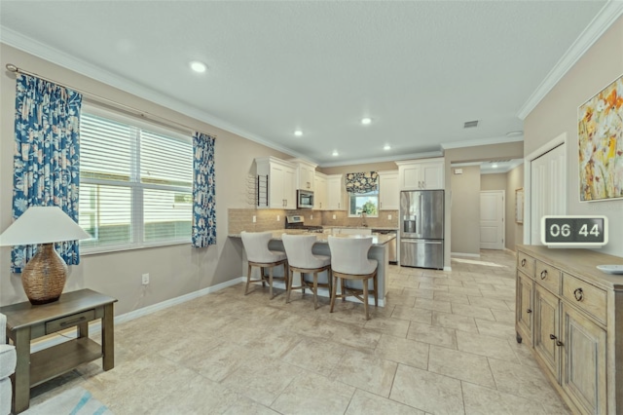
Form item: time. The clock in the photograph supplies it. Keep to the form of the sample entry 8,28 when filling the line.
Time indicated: 6,44
